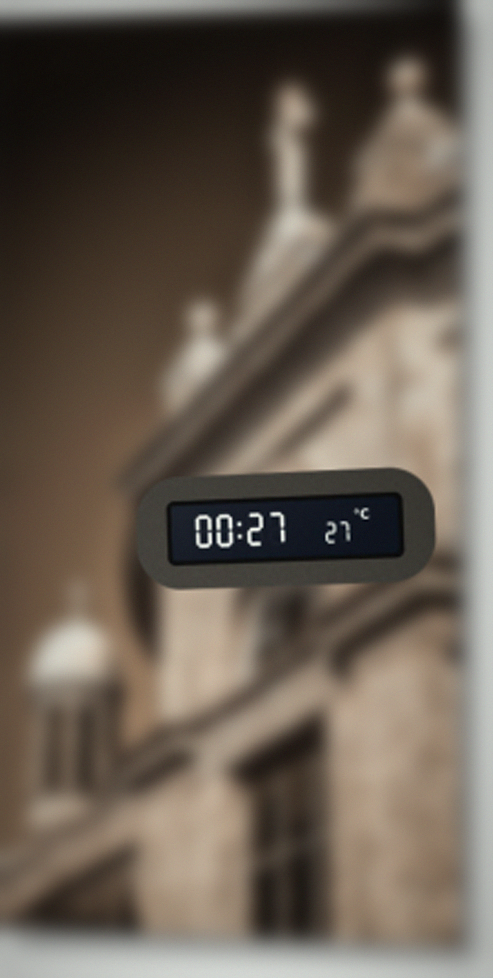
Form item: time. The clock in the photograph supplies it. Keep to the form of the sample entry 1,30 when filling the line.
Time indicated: 0,27
